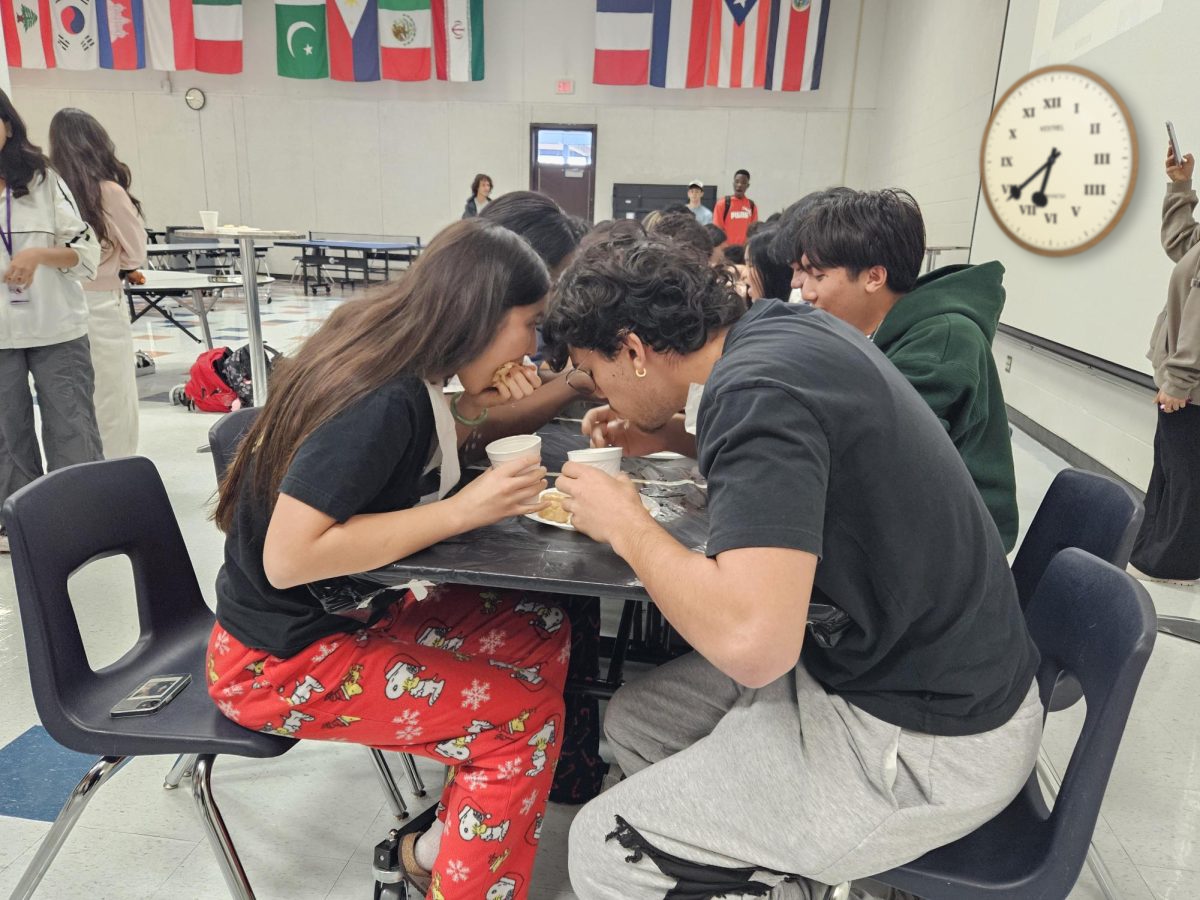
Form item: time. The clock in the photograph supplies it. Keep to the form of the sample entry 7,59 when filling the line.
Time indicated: 6,39
